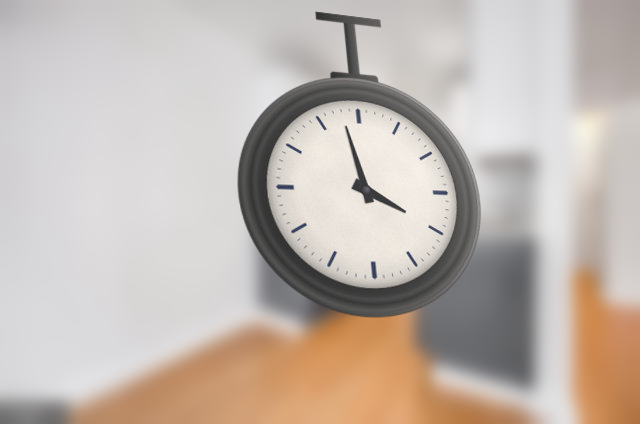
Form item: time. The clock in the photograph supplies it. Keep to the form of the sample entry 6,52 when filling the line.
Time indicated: 3,58
